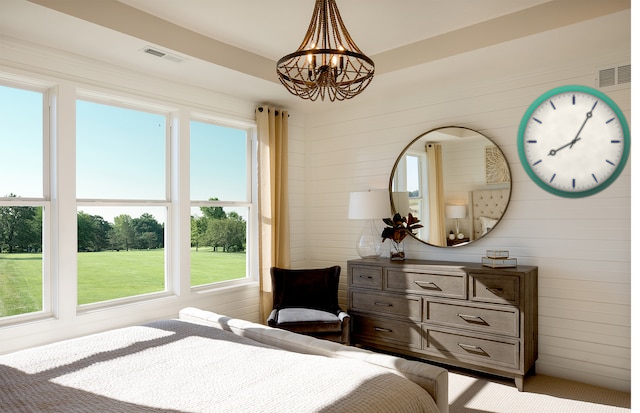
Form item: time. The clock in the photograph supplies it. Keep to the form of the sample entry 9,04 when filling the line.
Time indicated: 8,05
